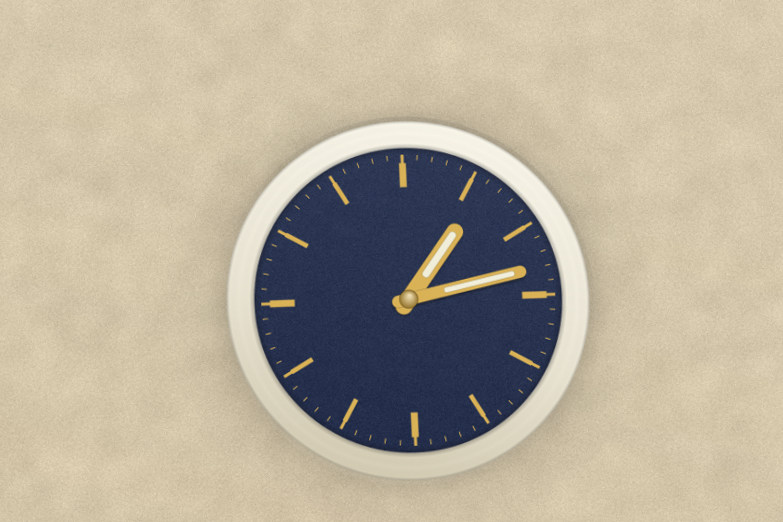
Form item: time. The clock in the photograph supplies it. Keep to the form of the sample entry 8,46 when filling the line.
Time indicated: 1,13
